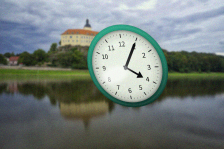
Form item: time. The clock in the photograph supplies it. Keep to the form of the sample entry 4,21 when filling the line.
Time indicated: 4,05
